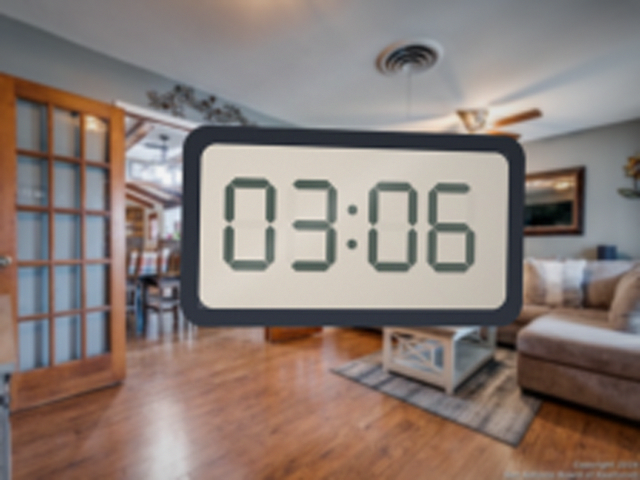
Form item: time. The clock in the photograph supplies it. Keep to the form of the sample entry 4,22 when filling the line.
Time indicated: 3,06
